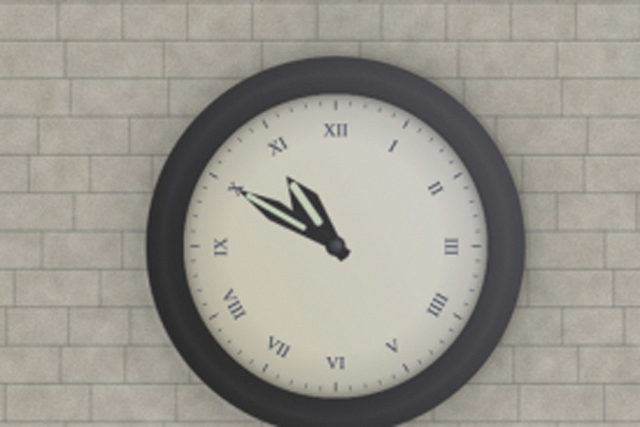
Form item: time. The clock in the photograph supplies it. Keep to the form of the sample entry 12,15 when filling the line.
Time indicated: 10,50
